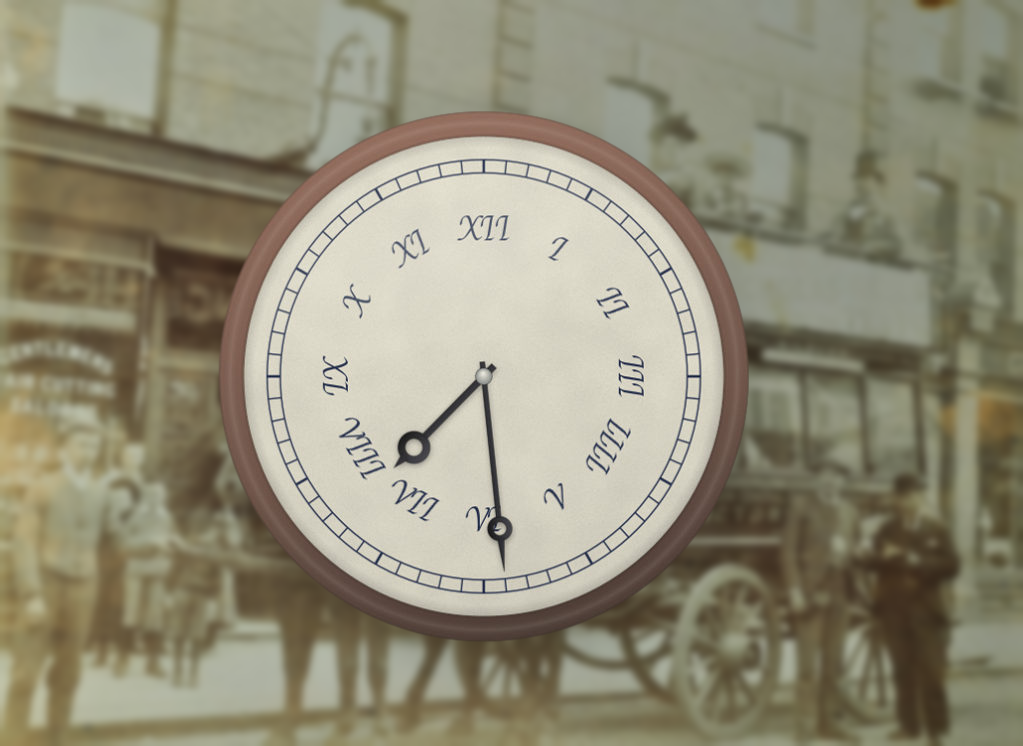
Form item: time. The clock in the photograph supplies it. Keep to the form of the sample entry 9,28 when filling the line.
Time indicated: 7,29
